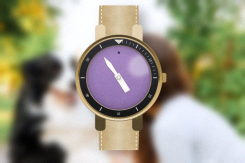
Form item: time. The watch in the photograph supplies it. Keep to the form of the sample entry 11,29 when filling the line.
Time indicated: 4,54
